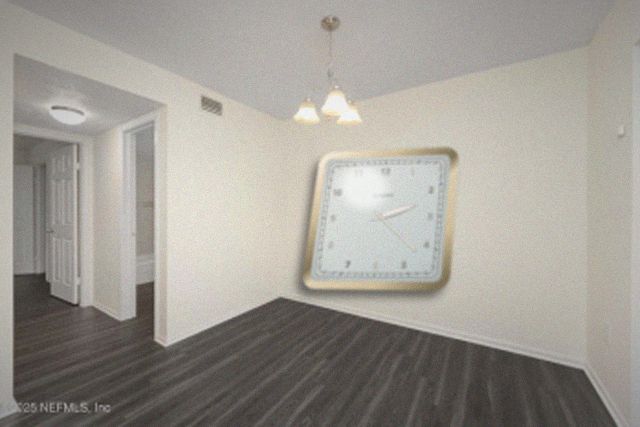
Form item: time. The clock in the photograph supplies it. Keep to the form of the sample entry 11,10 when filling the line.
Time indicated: 2,22
